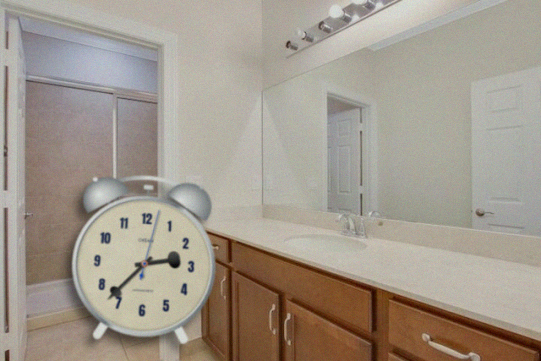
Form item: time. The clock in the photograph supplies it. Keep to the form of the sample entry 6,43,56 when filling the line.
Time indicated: 2,37,02
